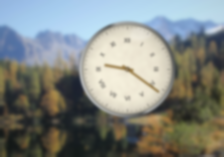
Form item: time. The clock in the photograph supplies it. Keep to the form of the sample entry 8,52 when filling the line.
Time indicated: 9,21
